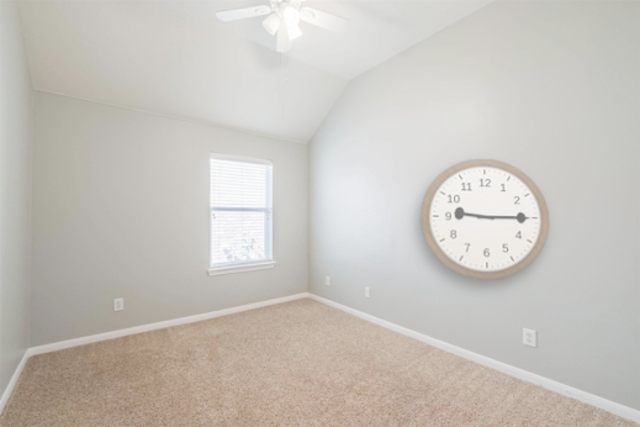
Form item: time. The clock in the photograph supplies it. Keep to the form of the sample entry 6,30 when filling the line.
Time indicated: 9,15
